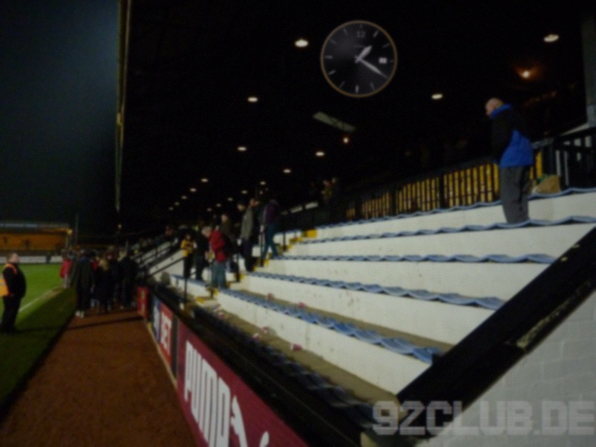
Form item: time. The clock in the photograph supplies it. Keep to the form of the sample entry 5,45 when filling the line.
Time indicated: 1,20
